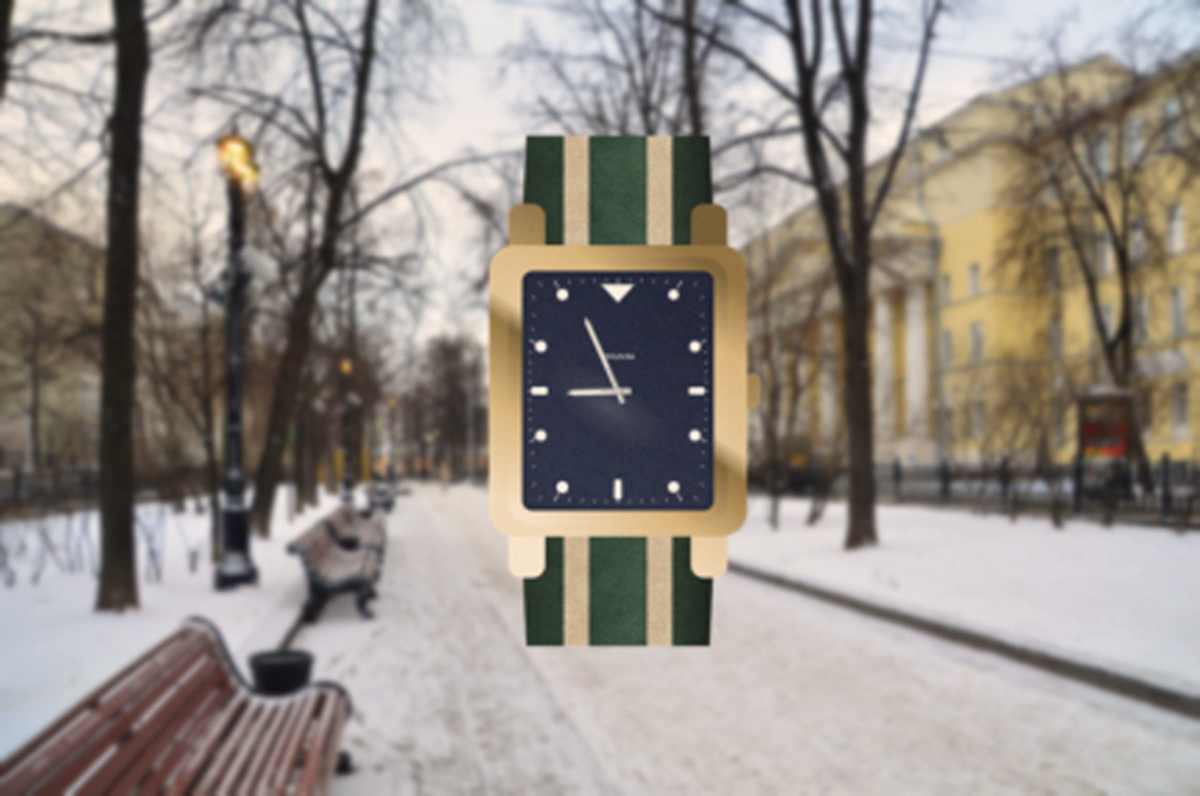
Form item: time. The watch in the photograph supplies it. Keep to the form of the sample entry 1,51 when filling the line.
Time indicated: 8,56
